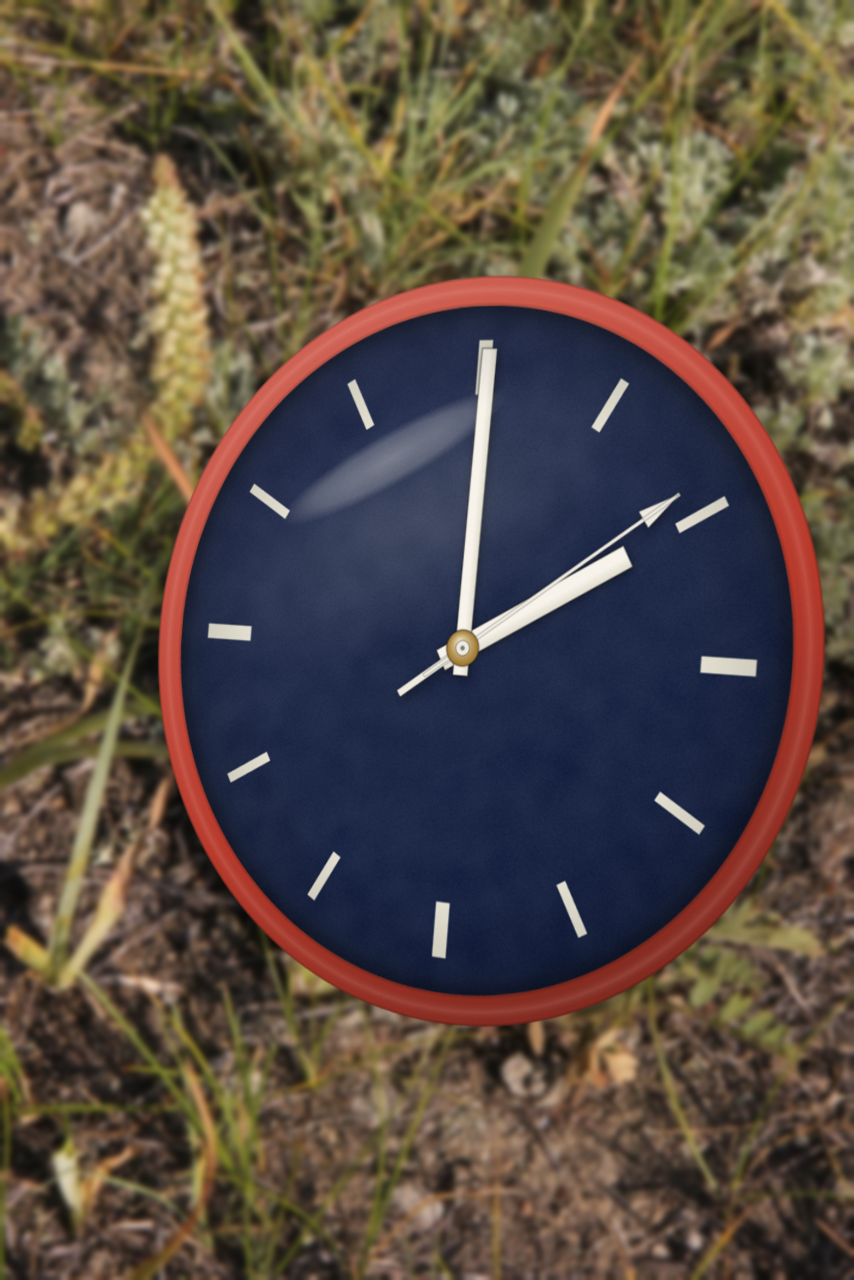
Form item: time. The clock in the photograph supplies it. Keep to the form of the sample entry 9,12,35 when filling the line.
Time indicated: 2,00,09
